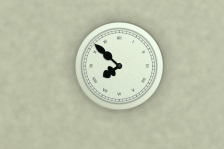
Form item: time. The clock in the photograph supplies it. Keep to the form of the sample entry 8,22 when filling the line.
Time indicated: 7,52
